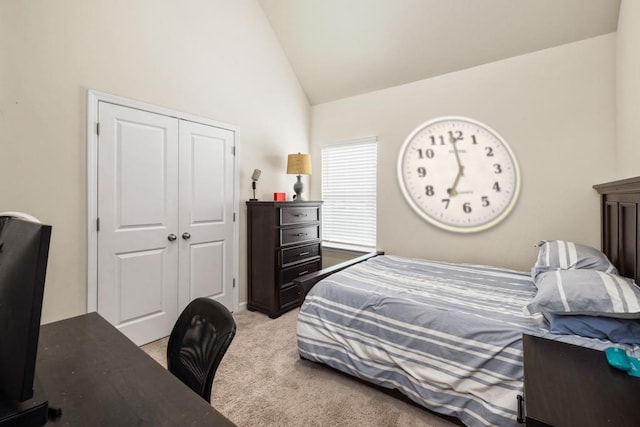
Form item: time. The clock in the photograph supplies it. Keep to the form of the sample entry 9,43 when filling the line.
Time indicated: 6,59
